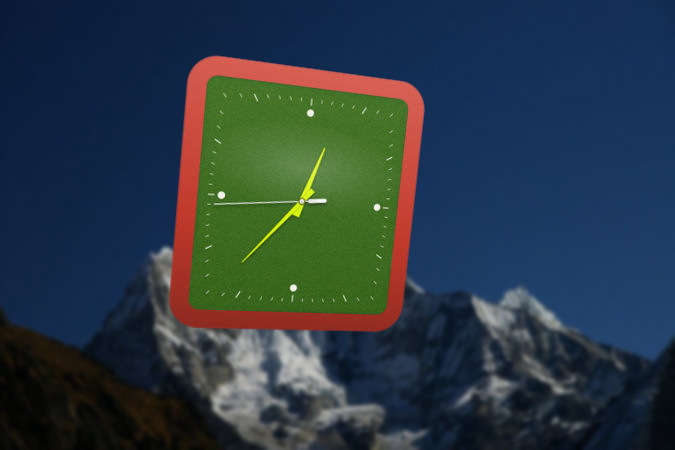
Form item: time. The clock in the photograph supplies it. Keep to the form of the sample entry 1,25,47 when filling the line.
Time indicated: 12,36,44
